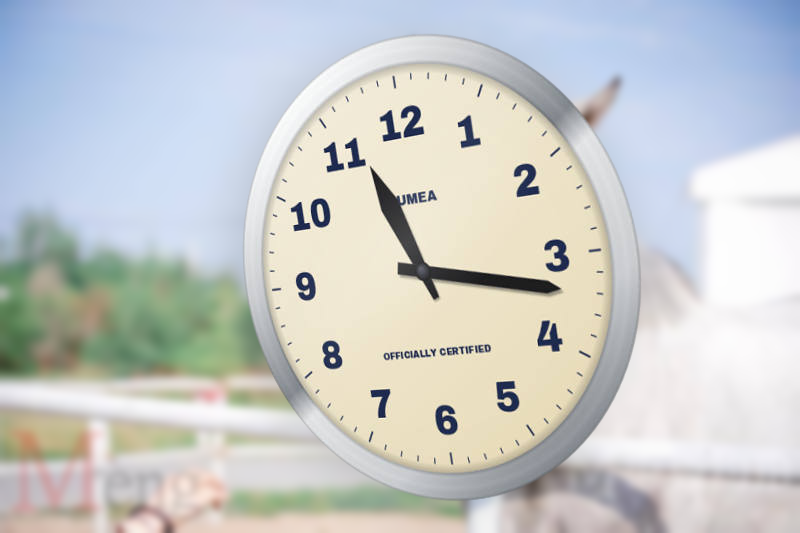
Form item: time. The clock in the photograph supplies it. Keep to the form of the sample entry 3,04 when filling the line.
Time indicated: 11,17
